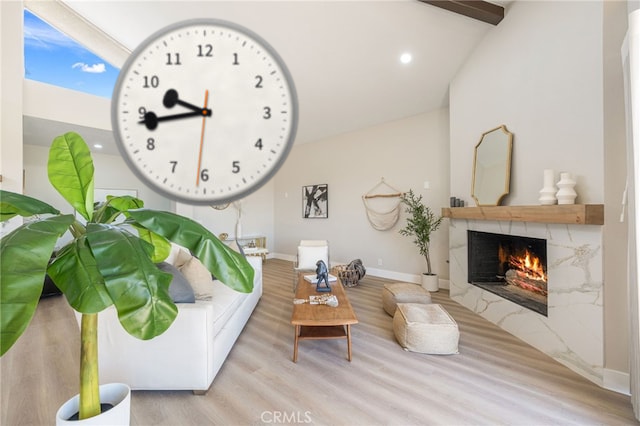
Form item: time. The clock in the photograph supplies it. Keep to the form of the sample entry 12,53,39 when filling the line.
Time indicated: 9,43,31
